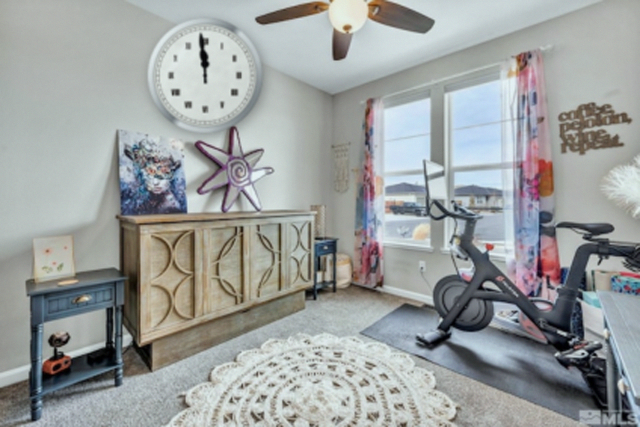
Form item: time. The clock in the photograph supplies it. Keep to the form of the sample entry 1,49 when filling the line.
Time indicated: 11,59
